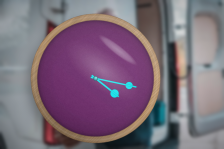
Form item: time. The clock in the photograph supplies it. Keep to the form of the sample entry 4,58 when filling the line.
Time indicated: 4,17
